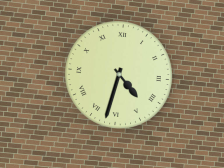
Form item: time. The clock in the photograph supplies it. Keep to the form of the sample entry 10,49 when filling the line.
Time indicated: 4,32
